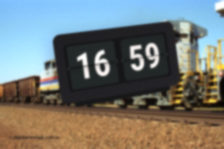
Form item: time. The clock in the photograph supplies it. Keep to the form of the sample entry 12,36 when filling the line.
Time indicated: 16,59
